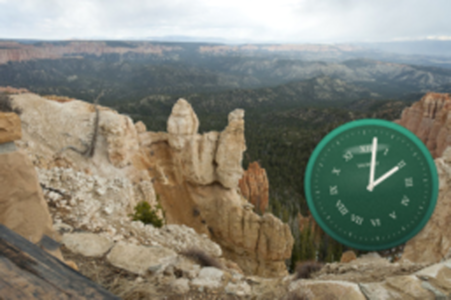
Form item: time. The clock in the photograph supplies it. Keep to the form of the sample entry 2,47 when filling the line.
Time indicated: 2,02
